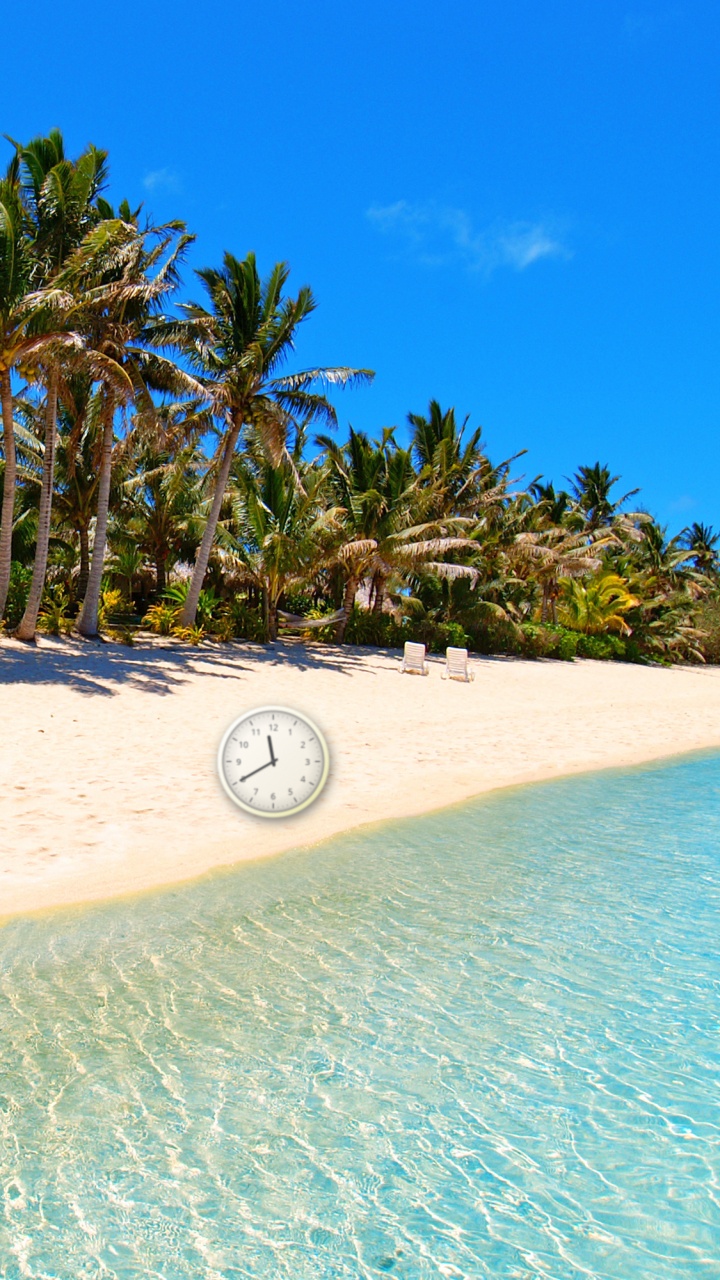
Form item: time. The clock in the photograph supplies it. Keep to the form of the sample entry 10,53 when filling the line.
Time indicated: 11,40
